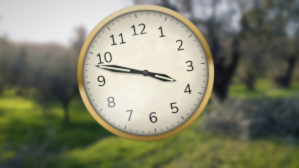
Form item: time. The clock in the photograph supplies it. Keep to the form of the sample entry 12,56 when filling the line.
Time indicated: 3,48
